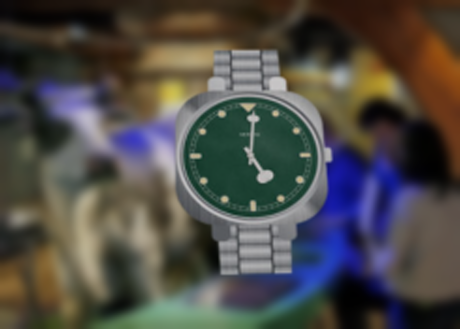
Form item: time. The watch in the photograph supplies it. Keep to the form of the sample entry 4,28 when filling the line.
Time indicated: 5,01
